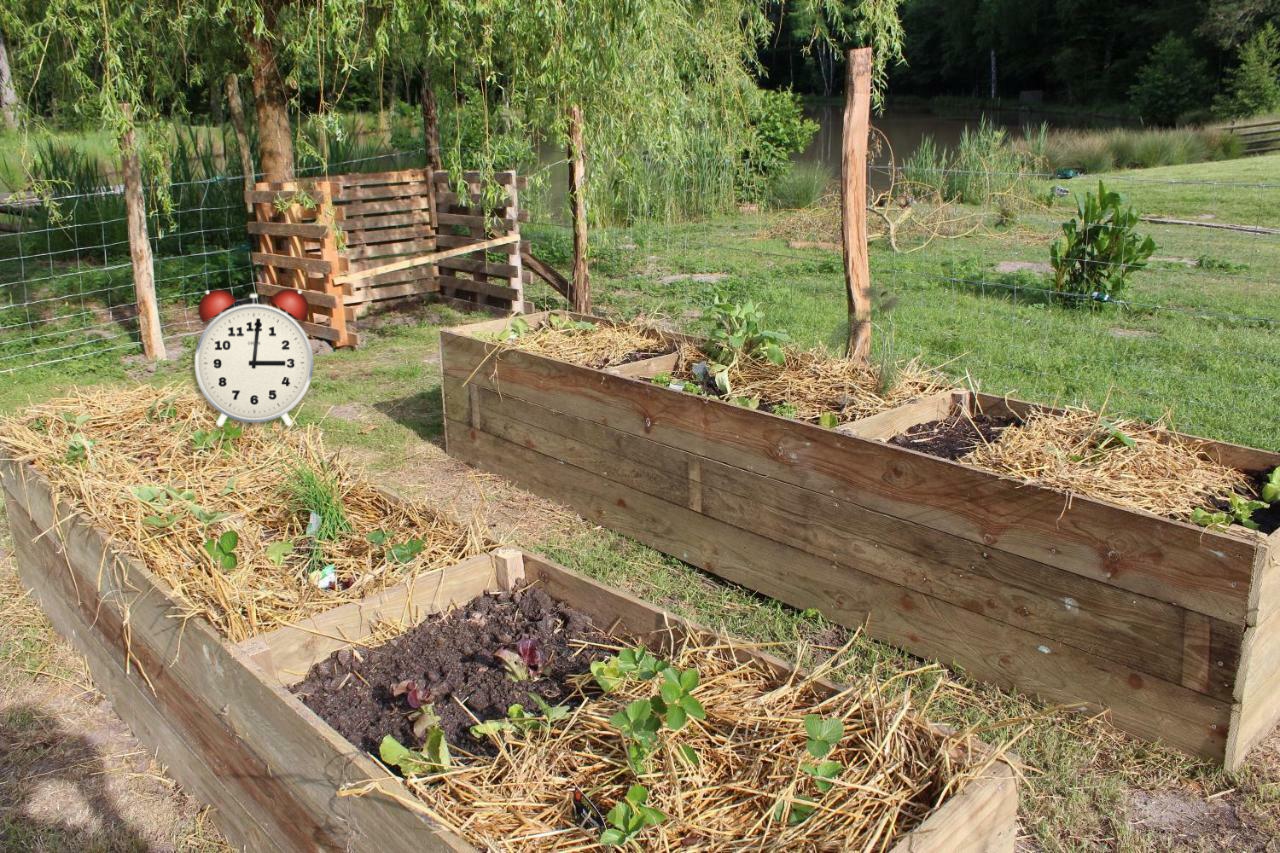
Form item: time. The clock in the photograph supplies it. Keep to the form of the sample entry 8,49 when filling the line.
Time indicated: 3,01
